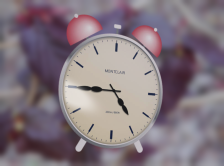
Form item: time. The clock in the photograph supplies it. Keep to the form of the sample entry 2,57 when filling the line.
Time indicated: 4,45
